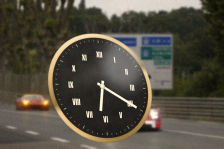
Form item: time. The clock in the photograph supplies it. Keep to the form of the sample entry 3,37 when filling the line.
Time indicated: 6,20
